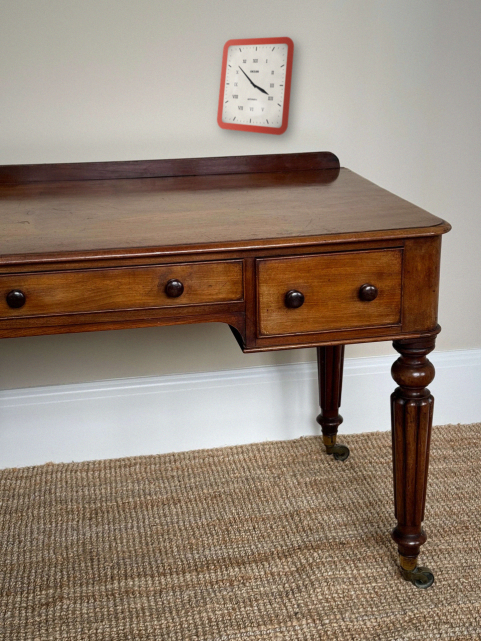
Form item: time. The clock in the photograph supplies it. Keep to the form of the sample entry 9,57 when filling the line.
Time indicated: 3,52
